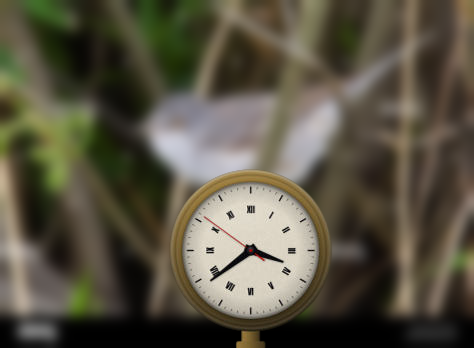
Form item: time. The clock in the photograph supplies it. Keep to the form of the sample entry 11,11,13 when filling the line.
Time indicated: 3,38,51
